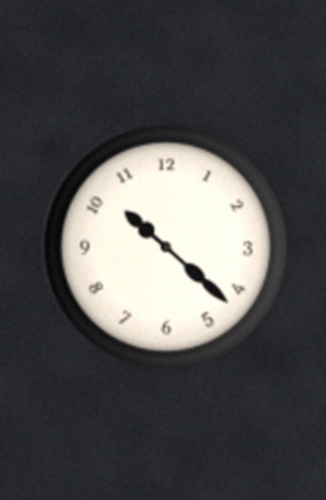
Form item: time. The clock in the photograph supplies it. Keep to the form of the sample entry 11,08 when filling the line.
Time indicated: 10,22
